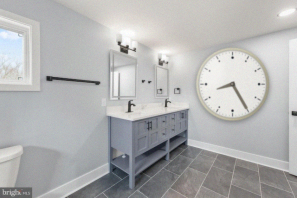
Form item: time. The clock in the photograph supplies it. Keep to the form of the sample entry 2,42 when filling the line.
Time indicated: 8,25
